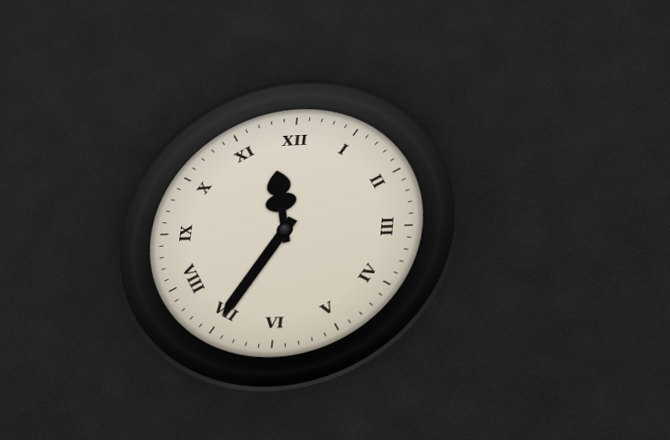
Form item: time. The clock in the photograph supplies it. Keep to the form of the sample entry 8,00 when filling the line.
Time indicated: 11,35
